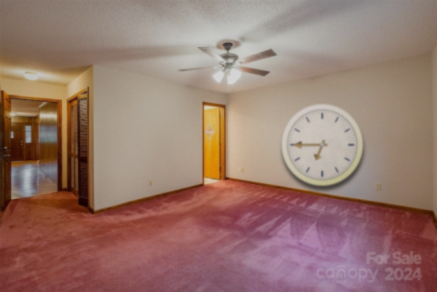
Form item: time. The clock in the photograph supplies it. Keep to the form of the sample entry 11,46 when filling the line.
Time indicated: 6,45
